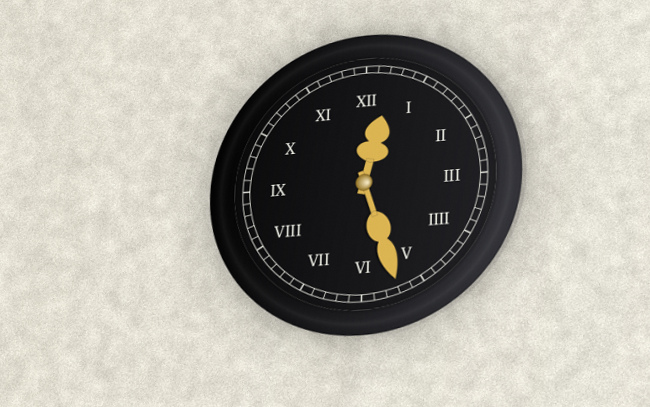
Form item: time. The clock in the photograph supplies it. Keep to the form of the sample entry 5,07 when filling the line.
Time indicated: 12,27
